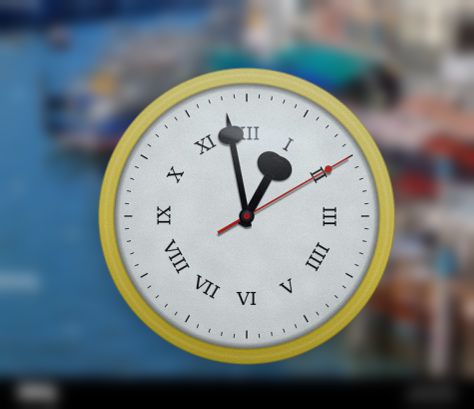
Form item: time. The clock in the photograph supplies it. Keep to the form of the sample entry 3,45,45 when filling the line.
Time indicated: 12,58,10
